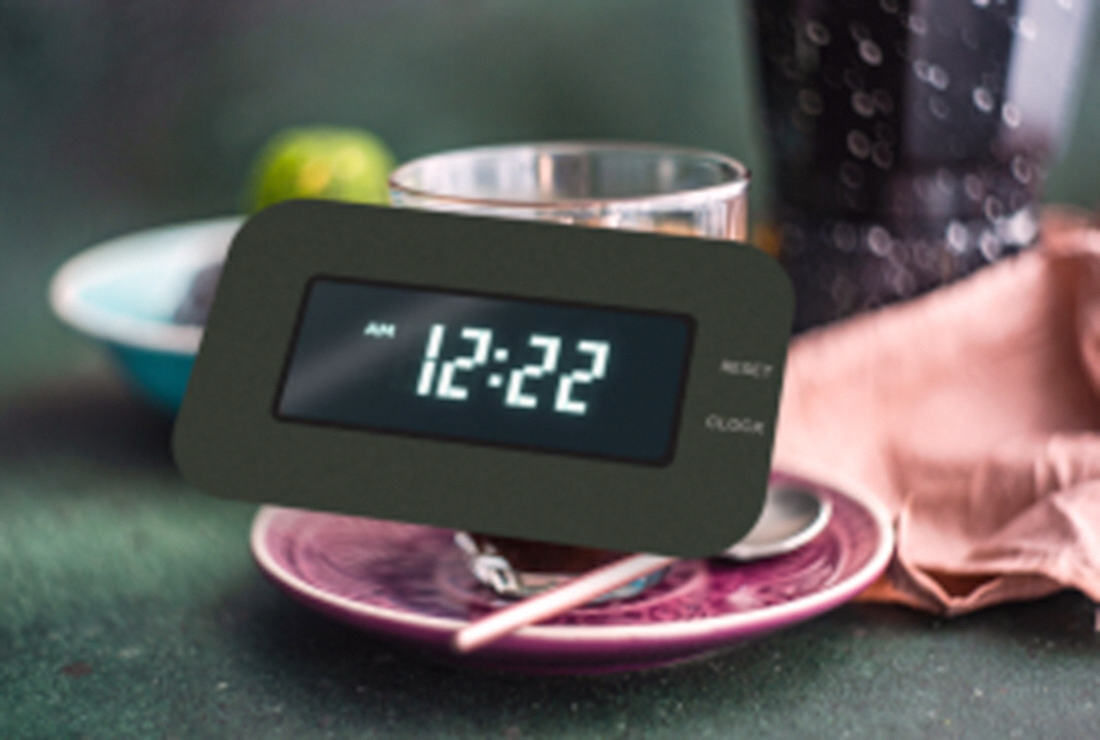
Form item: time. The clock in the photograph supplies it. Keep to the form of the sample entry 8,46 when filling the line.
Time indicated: 12,22
